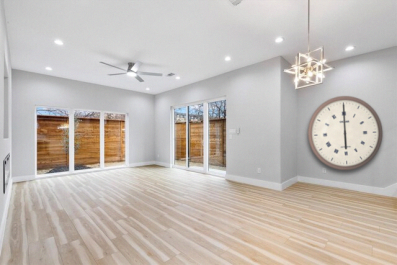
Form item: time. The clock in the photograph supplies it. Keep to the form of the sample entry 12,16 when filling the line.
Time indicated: 6,00
